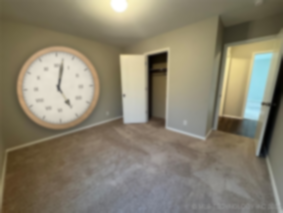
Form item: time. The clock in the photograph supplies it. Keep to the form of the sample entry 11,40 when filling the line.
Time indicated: 5,02
